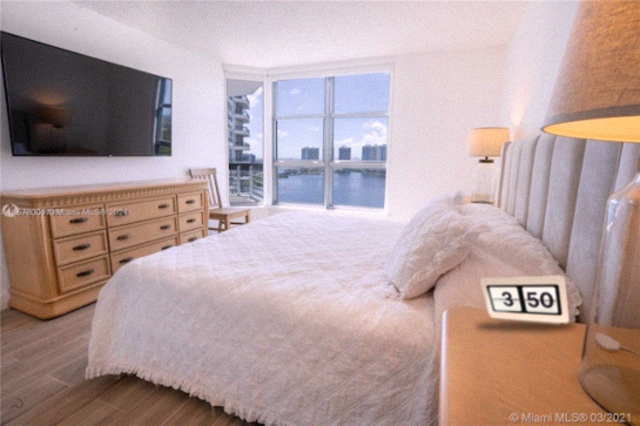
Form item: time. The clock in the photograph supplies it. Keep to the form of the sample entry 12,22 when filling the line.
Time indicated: 3,50
